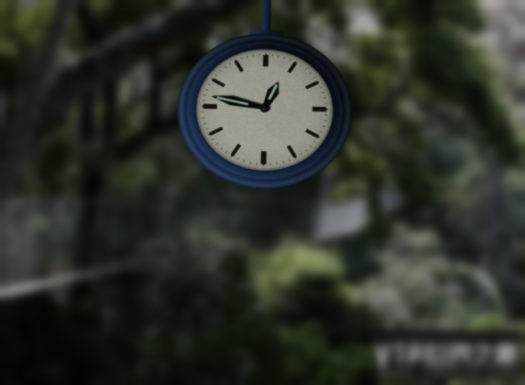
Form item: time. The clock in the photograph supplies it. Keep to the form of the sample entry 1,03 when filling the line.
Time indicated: 12,47
